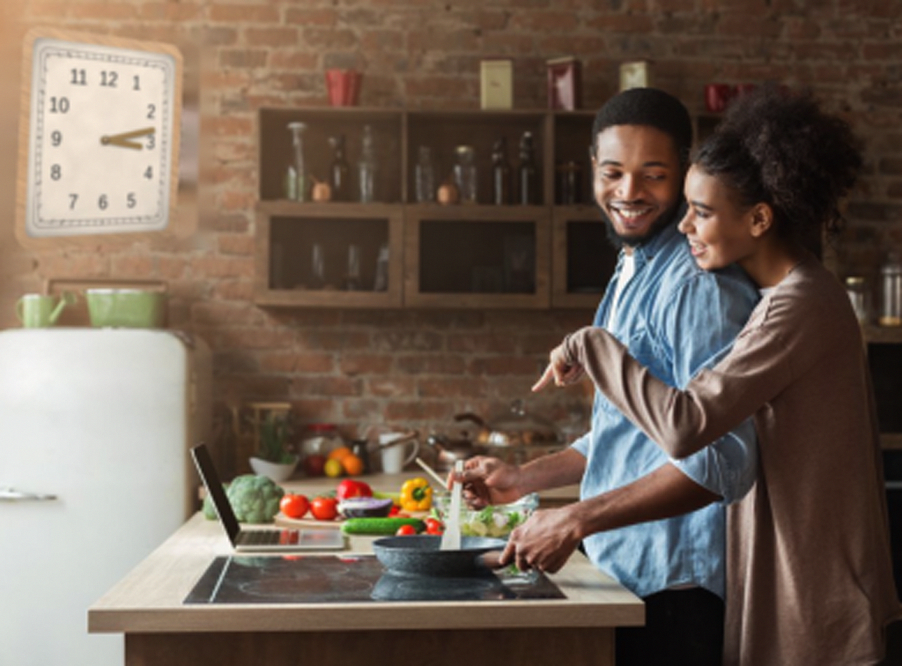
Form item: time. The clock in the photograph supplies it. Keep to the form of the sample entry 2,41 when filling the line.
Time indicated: 3,13
